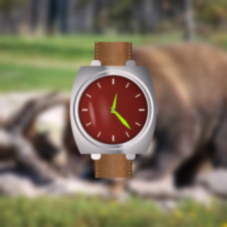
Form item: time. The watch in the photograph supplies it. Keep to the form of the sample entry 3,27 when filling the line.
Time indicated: 12,23
